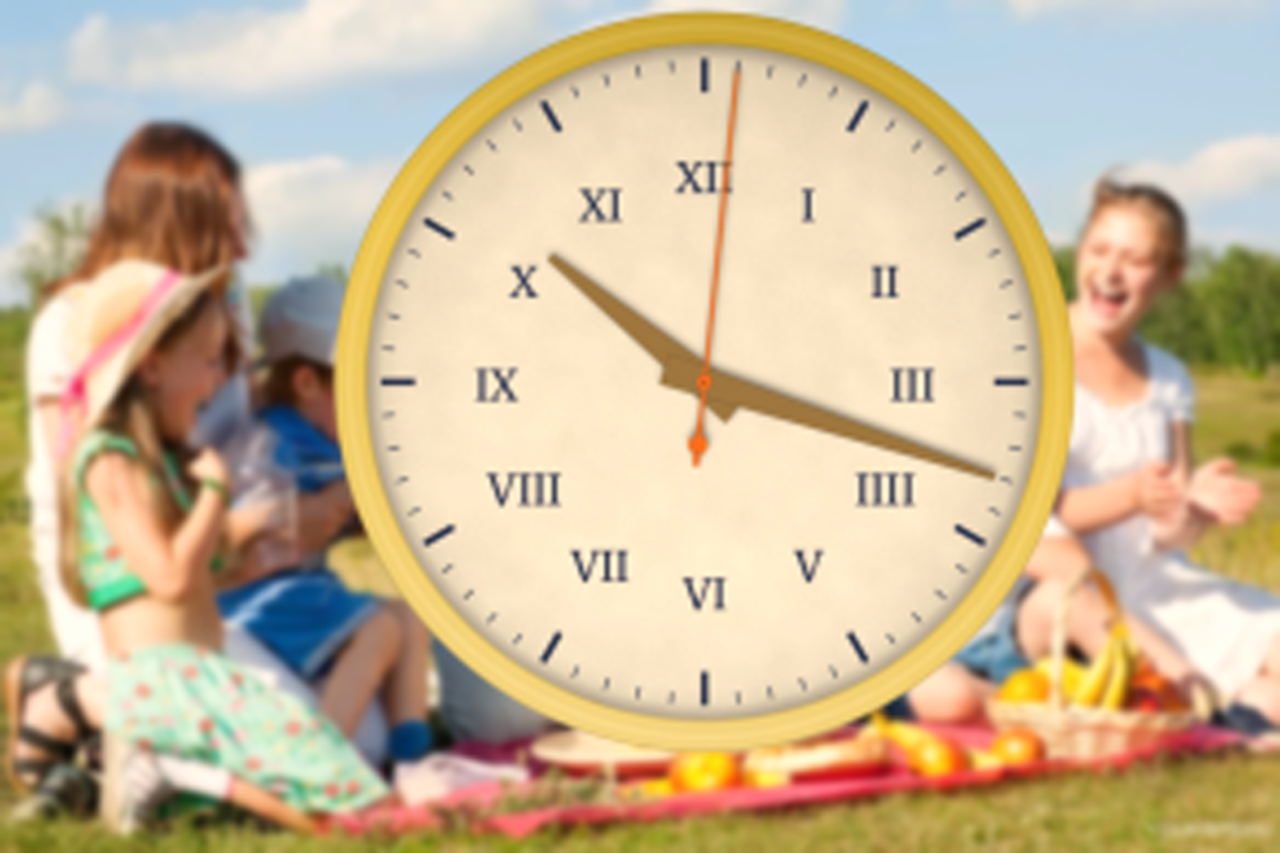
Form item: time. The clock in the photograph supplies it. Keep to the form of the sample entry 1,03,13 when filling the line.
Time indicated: 10,18,01
